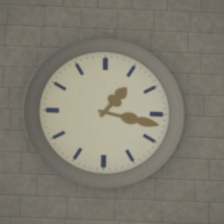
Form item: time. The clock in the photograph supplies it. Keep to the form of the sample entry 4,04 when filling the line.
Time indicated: 1,17
